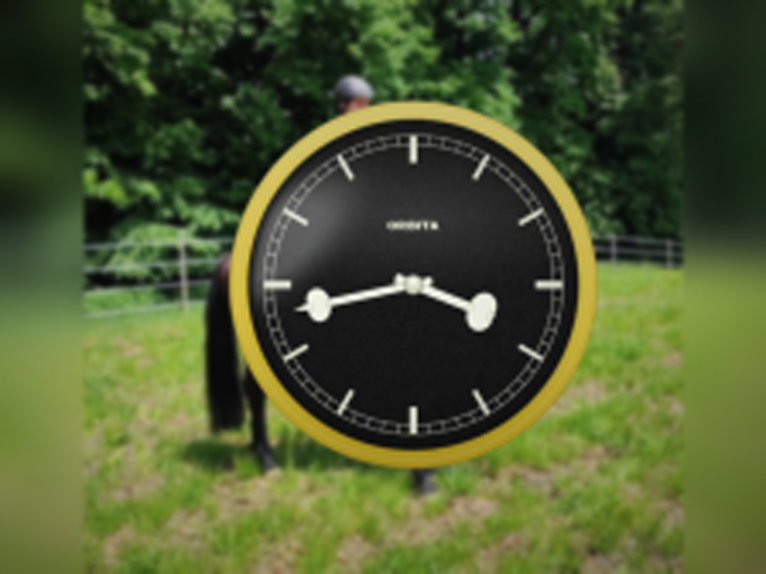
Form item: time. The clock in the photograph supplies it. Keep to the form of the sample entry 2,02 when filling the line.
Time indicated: 3,43
